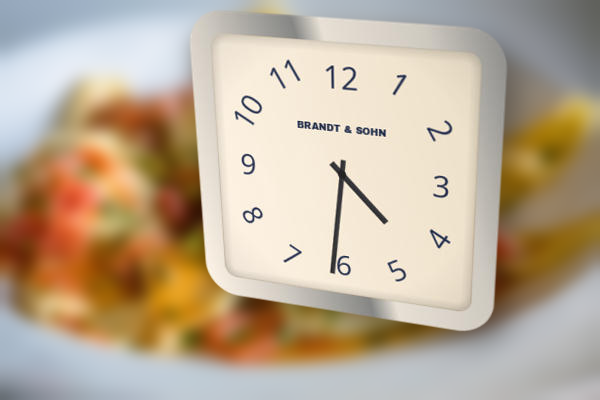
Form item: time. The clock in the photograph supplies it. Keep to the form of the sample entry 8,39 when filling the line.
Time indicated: 4,31
